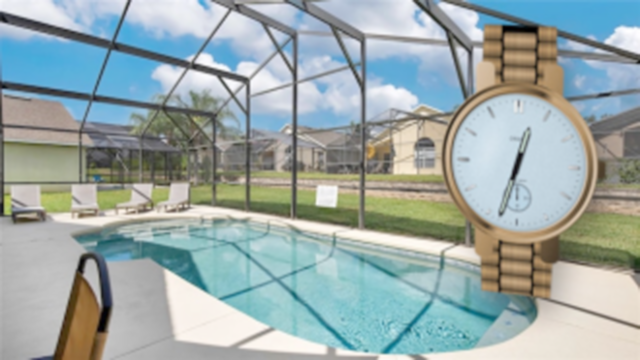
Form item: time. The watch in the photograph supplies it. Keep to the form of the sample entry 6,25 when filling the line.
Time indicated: 12,33
